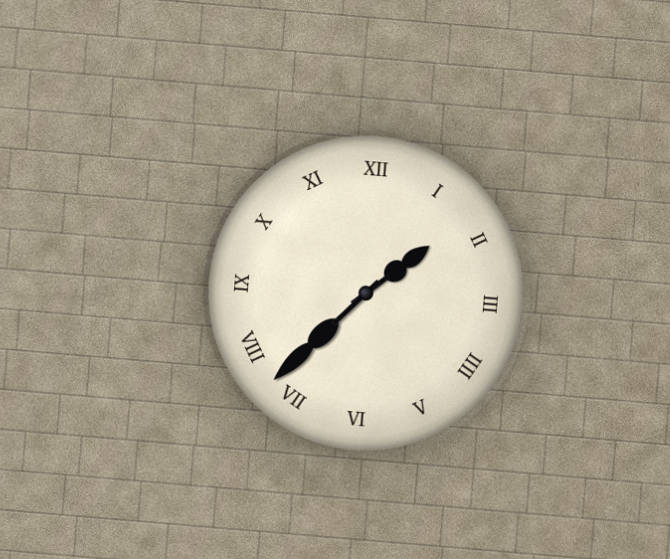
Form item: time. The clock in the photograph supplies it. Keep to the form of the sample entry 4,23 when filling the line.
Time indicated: 1,37
